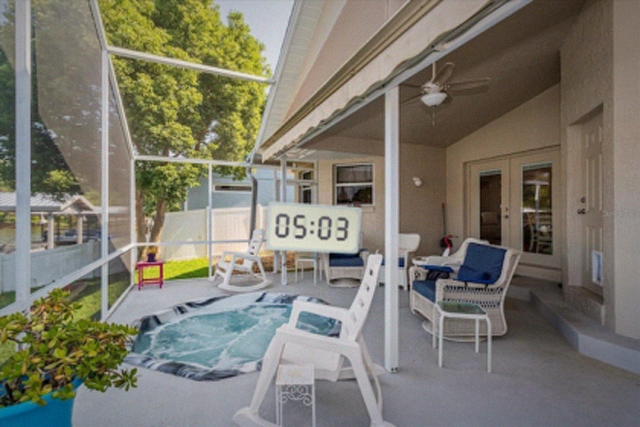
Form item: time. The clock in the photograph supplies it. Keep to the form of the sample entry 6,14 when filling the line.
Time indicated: 5,03
